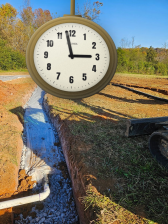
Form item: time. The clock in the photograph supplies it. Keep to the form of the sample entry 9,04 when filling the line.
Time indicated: 2,58
